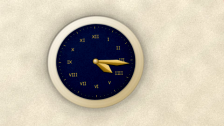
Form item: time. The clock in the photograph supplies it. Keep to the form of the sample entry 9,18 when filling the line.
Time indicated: 4,16
